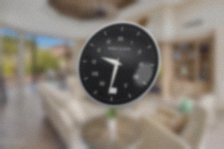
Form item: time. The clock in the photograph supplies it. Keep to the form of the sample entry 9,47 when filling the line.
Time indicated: 9,31
